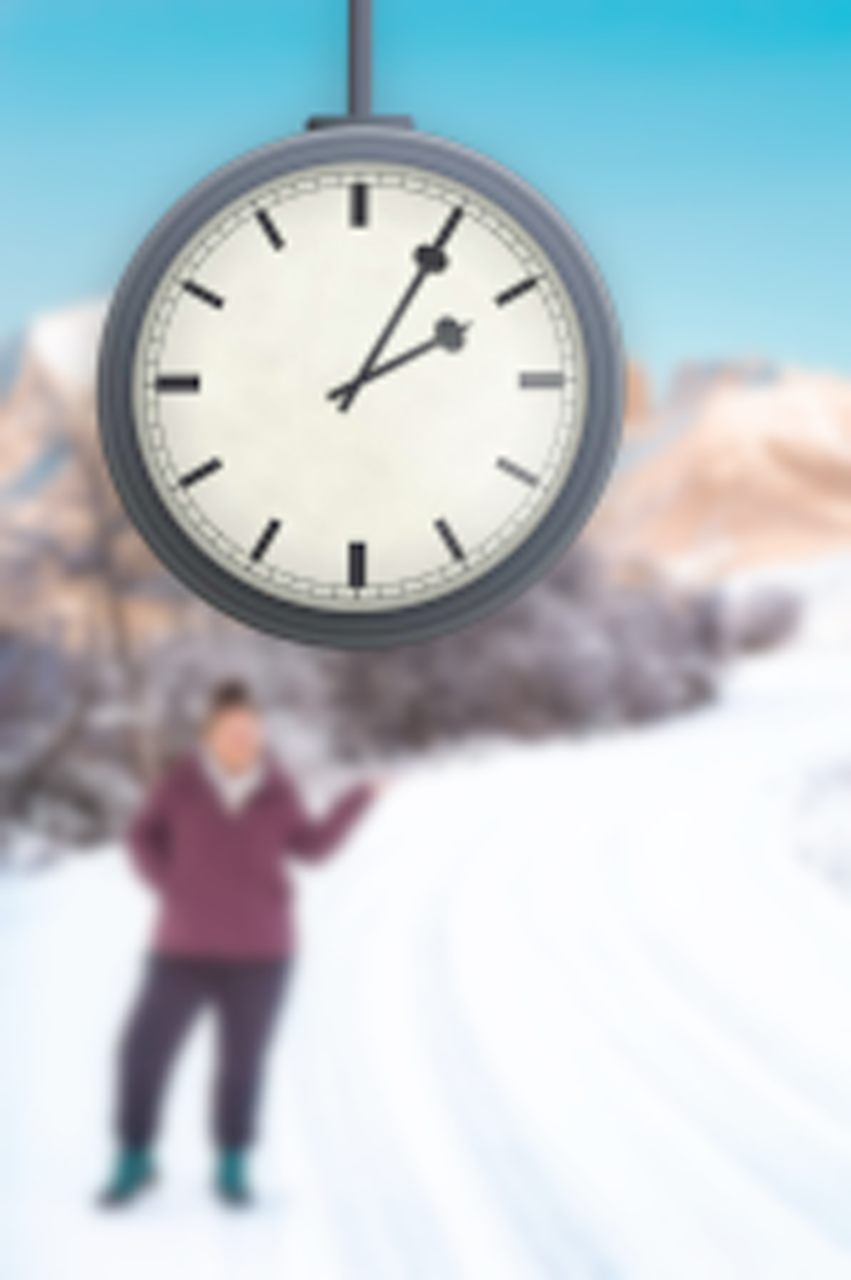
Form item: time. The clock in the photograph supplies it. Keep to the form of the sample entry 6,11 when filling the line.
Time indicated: 2,05
